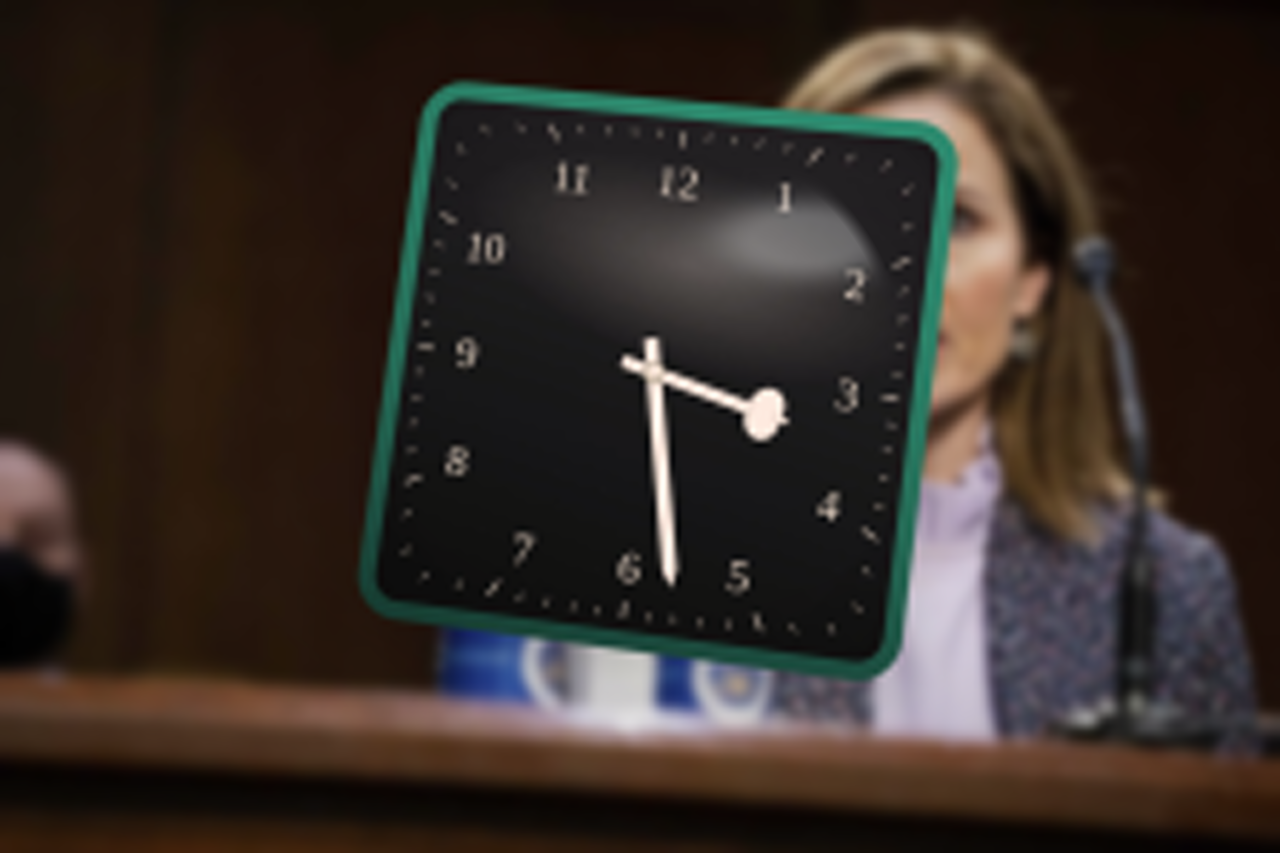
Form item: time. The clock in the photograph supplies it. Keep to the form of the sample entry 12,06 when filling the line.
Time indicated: 3,28
